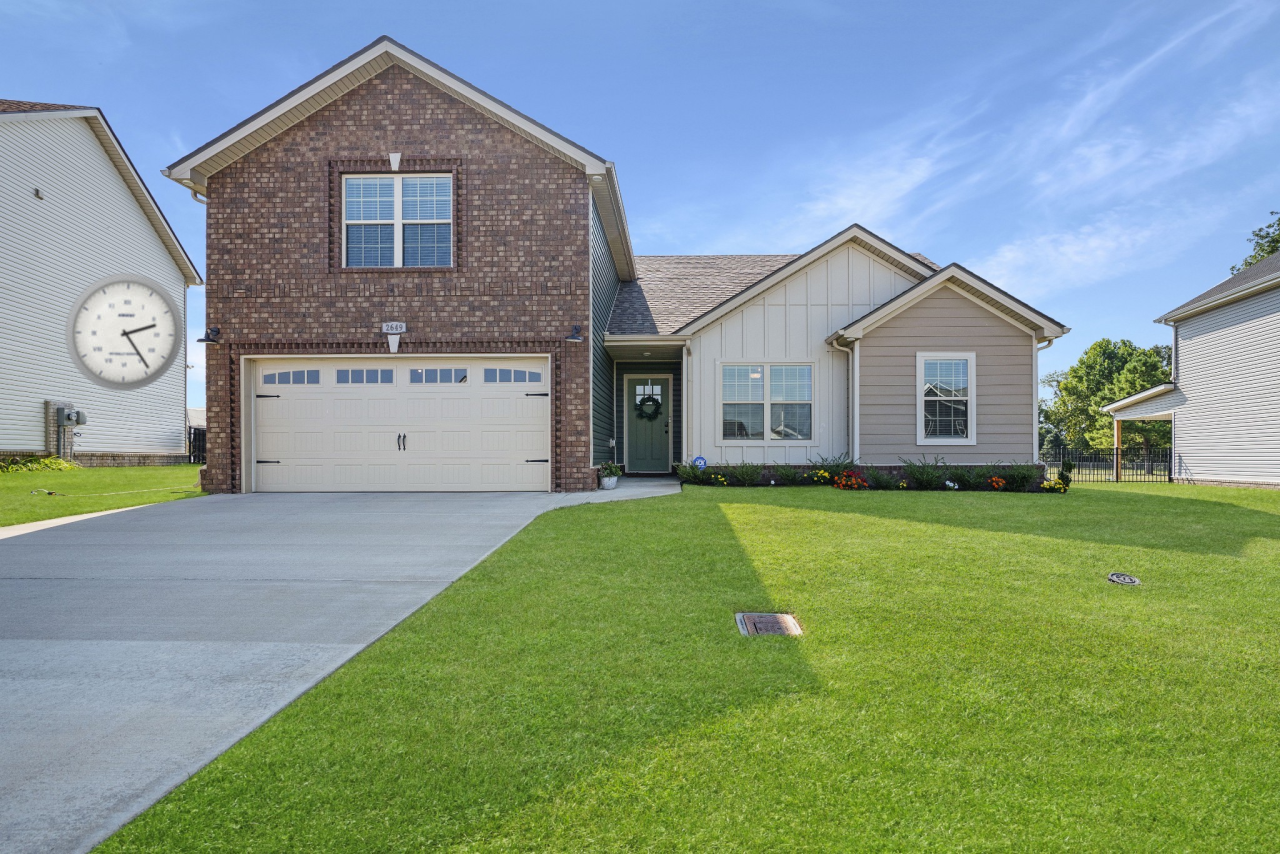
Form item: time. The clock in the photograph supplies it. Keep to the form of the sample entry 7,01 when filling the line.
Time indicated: 2,24
